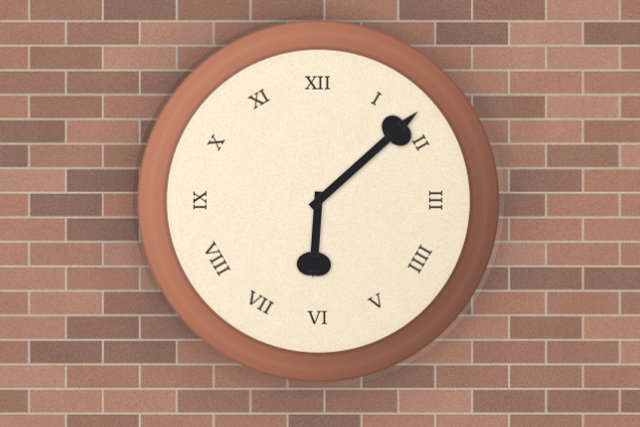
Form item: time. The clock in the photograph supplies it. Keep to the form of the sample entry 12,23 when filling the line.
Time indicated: 6,08
